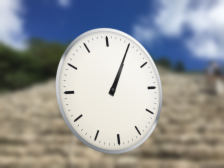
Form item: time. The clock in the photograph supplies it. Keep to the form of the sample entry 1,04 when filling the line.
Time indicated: 1,05
